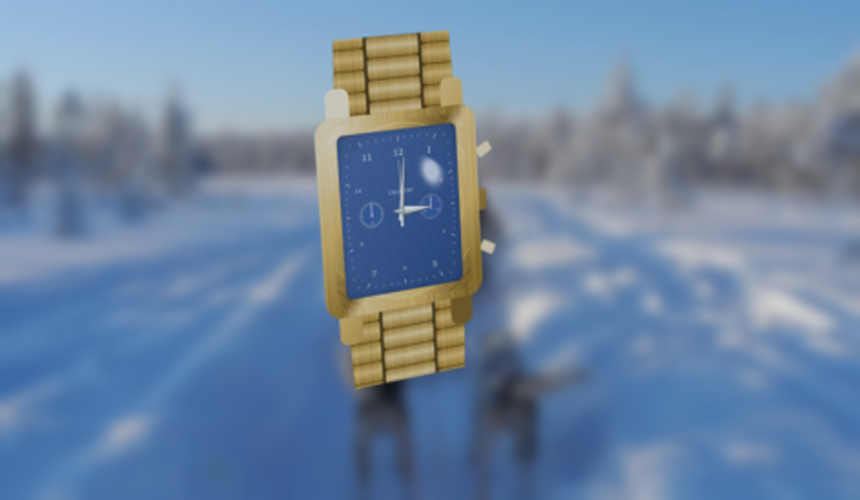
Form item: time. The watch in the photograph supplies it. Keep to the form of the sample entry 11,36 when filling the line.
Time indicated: 3,01
